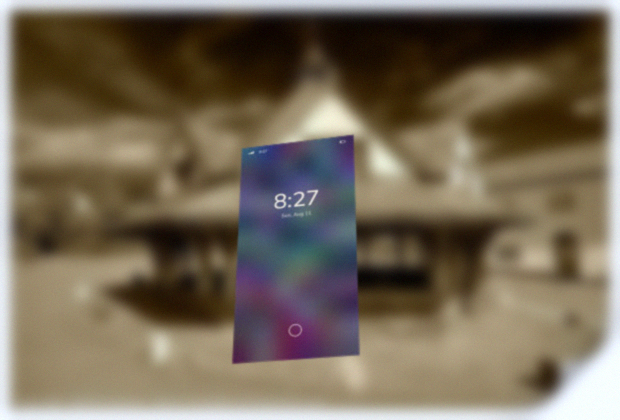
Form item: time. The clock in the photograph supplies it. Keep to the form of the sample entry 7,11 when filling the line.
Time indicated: 8,27
